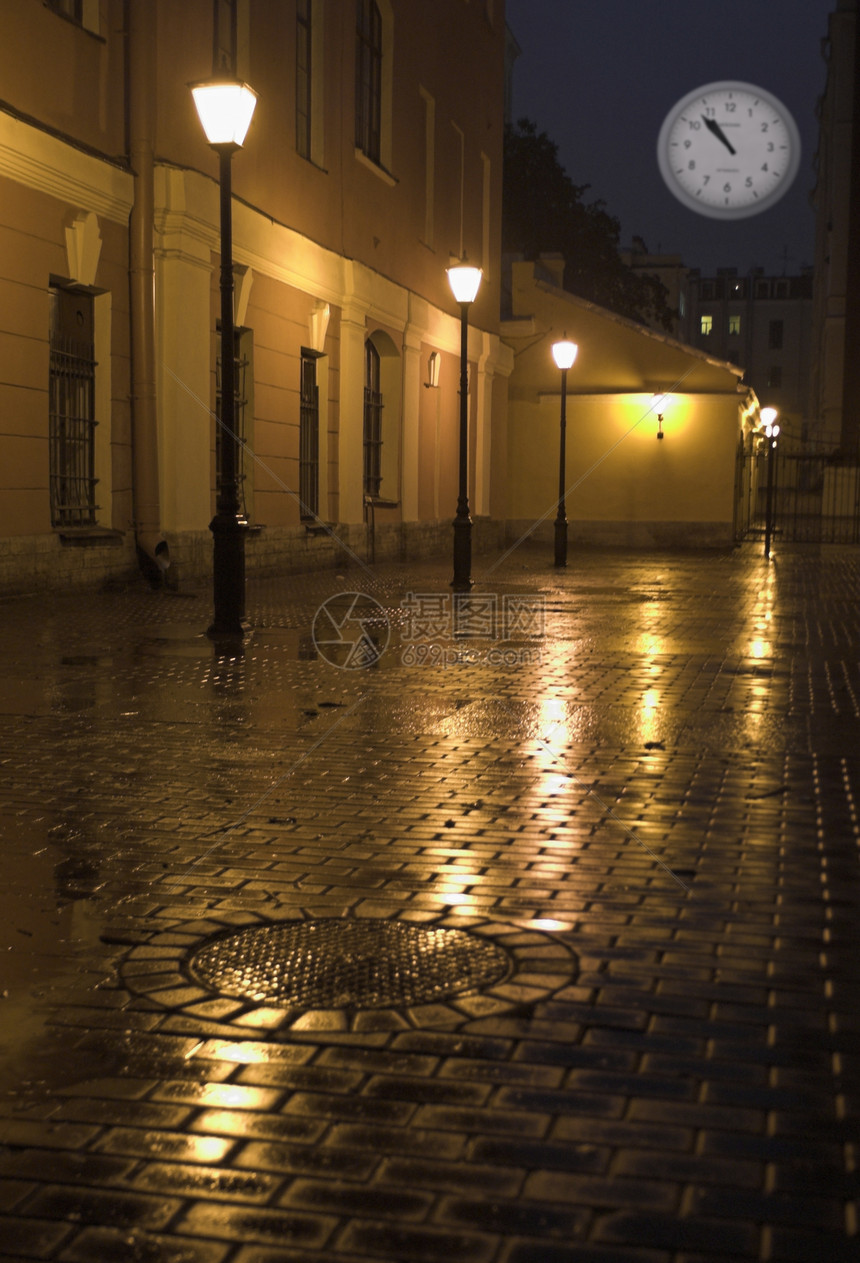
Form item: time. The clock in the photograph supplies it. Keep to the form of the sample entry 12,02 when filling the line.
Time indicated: 10,53
